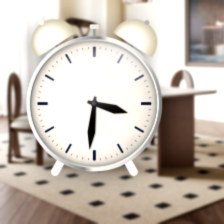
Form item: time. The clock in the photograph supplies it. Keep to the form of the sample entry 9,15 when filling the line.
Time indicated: 3,31
